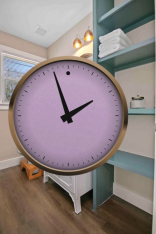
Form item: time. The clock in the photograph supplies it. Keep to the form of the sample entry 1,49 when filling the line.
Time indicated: 1,57
